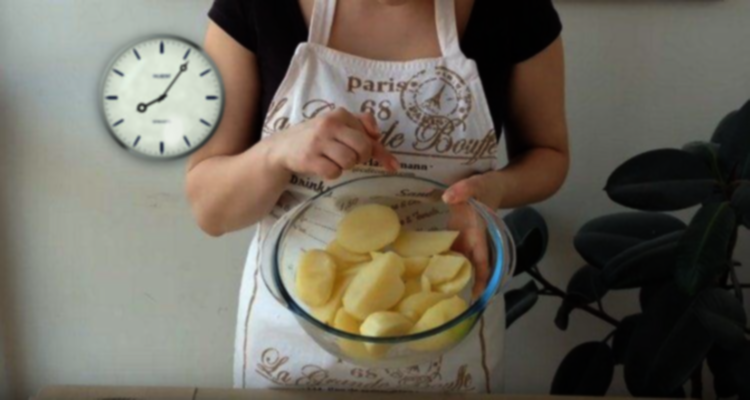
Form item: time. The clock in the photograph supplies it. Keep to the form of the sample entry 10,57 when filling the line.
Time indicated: 8,06
